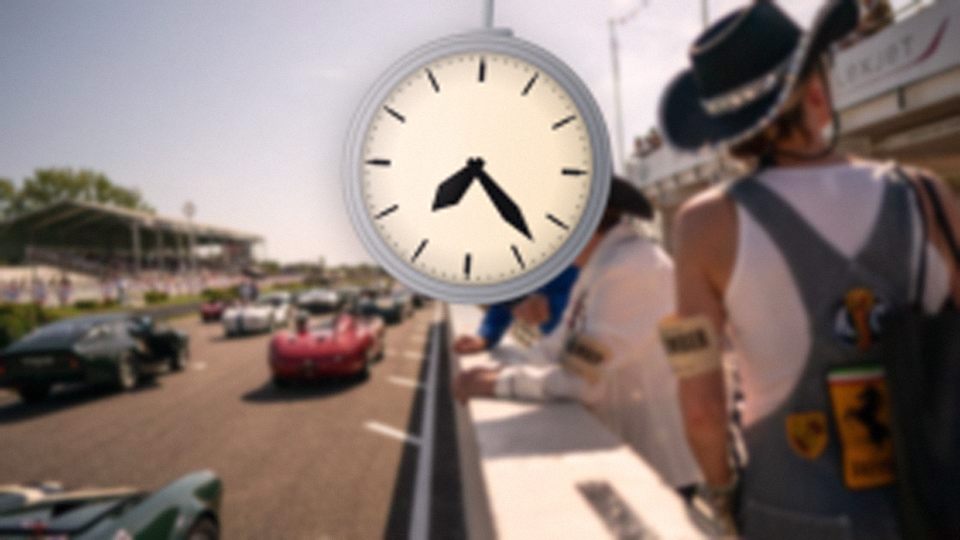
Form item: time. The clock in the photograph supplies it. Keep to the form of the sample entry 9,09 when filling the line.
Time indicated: 7,23
